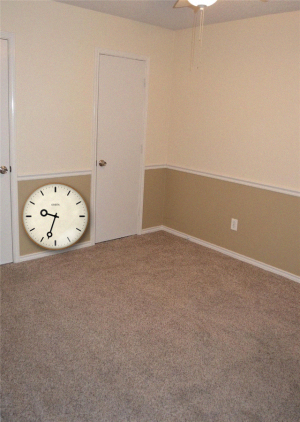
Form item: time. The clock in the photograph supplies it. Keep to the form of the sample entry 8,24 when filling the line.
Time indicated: 9,33
